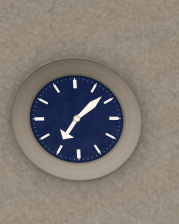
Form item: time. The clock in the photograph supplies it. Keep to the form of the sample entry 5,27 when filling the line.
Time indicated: 7,08
